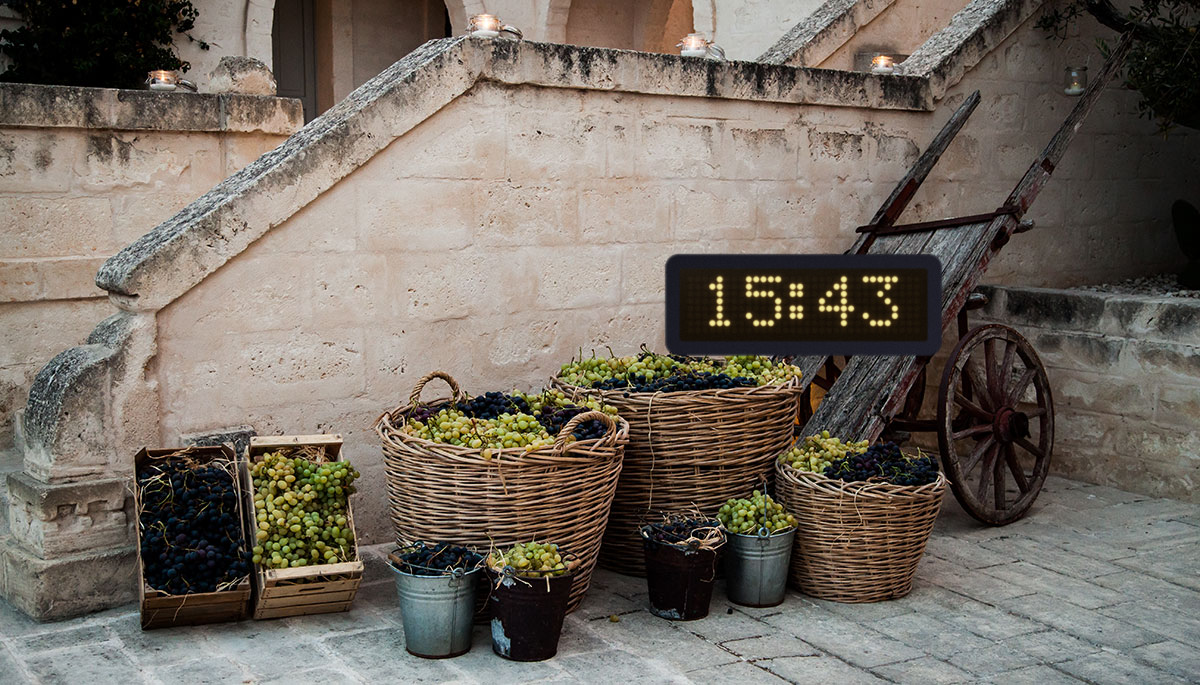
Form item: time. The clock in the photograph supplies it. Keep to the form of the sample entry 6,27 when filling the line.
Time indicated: 15,43
